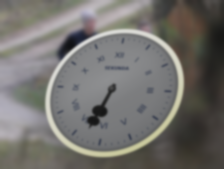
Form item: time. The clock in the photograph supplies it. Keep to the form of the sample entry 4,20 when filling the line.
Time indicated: 6,33
